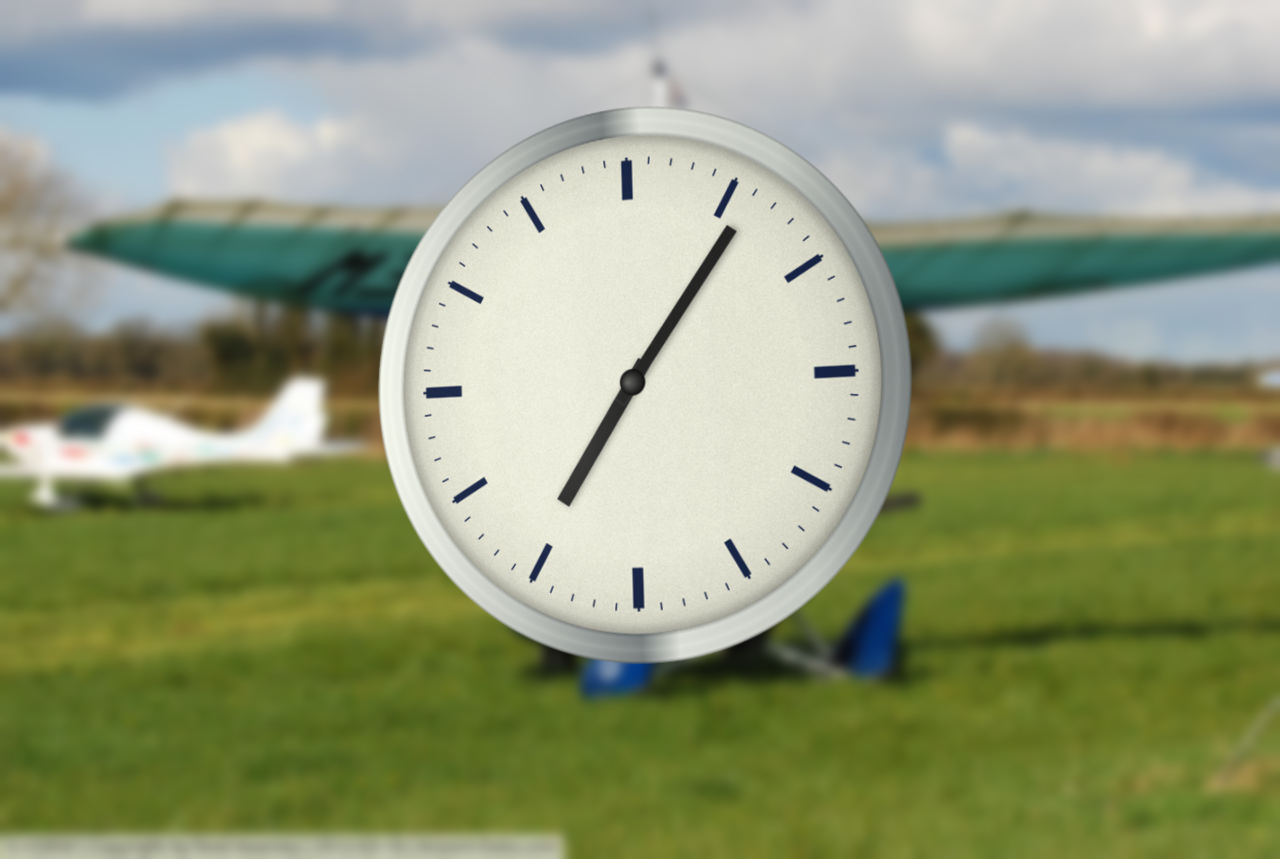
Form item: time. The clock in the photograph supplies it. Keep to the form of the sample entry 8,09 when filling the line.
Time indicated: 7,06
